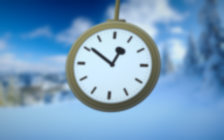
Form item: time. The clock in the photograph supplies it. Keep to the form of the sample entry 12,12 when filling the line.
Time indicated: 12,51
